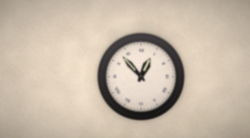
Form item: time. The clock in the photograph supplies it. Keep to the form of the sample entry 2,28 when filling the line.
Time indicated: 12,53
